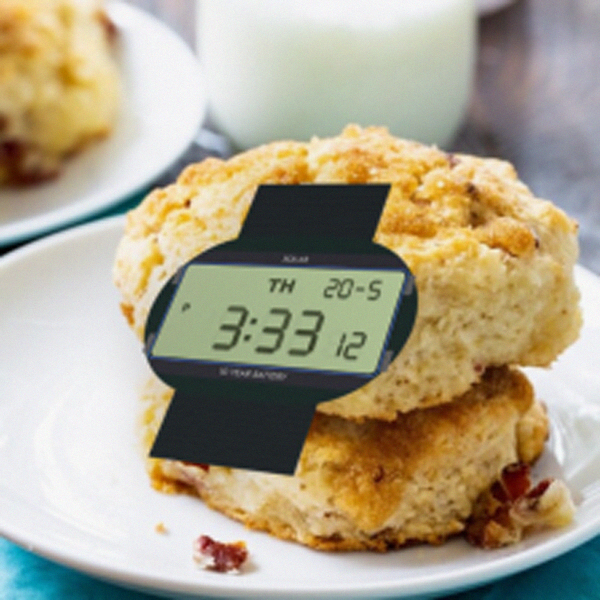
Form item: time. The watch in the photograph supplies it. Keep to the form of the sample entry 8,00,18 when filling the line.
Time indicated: 3,33,12
